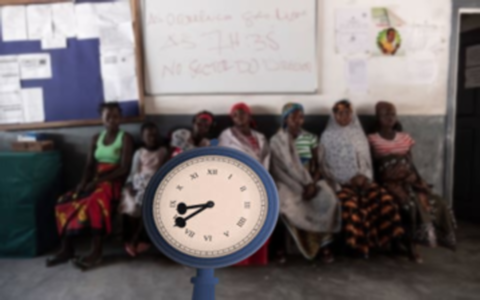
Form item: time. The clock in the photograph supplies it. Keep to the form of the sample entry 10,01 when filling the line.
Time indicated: 8,39
